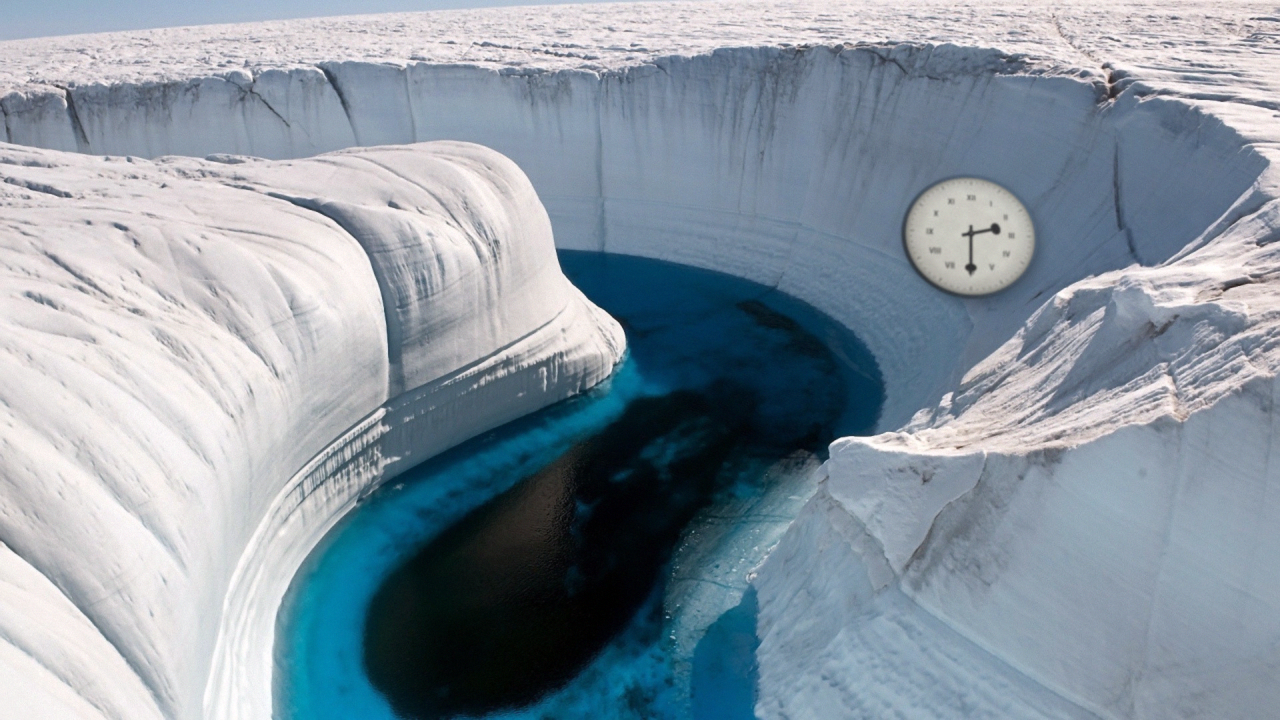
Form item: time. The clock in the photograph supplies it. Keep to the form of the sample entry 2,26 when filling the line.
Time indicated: 2,30
